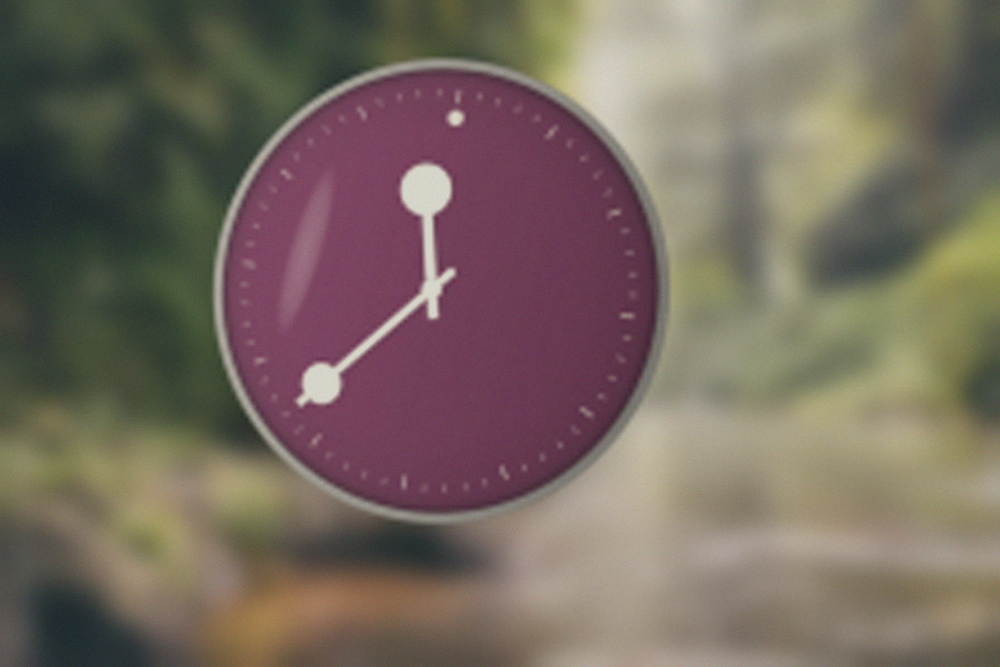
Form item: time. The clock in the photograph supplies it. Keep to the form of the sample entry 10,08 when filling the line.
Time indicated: 11,37
